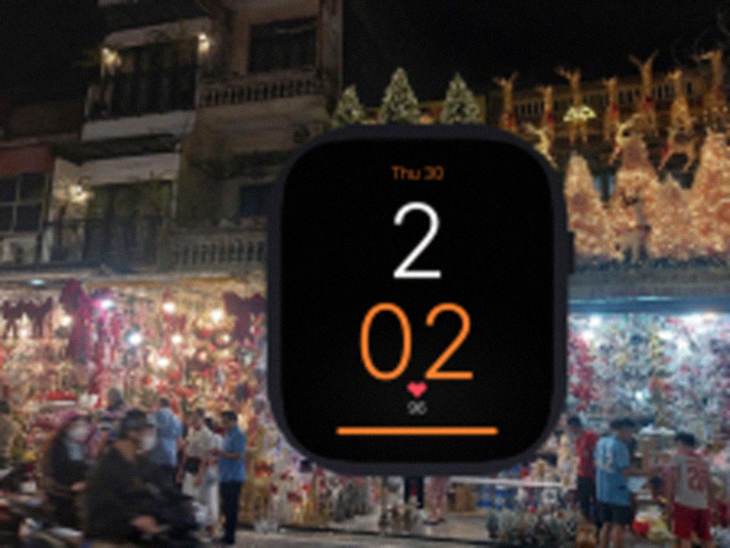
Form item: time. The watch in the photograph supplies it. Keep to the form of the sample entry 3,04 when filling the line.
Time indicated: 2,02
